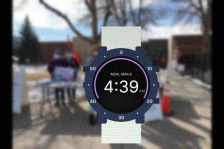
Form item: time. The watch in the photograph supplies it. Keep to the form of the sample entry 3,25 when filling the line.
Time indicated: 4,39
